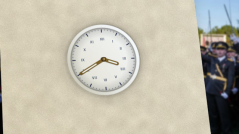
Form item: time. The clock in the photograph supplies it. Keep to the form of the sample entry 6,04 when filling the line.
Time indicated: 3,40
